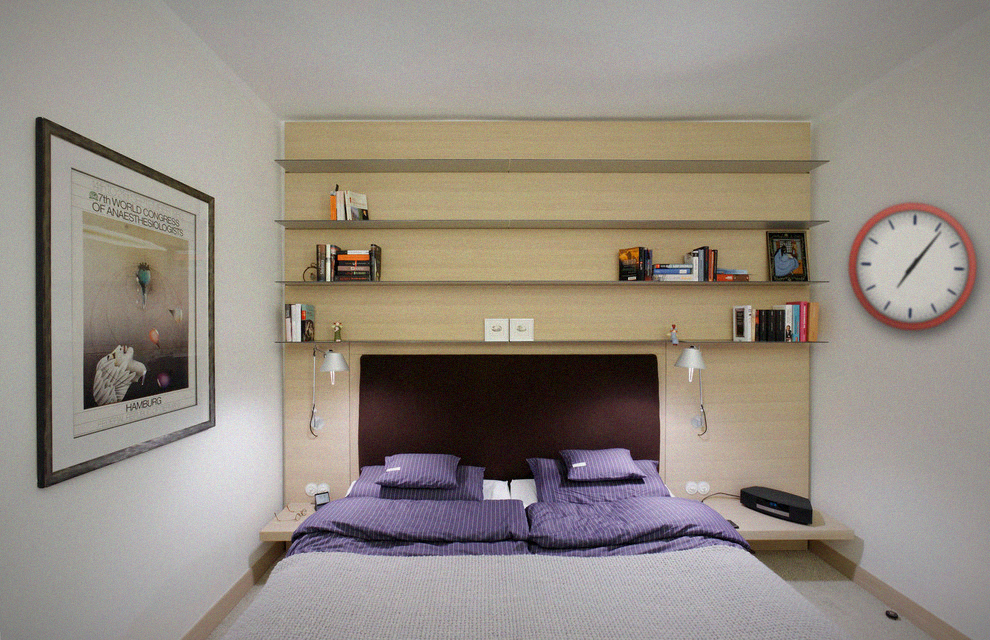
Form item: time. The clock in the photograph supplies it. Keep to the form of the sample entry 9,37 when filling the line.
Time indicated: 7,06
